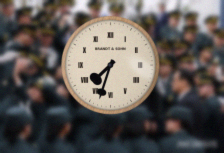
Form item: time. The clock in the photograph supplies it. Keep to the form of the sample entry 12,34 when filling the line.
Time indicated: 7,33
